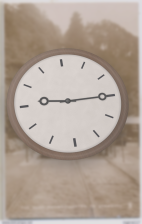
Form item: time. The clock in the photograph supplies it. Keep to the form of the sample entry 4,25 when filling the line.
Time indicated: 9,15
